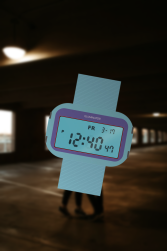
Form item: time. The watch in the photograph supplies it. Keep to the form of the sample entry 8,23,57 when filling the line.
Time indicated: 12,40,47
